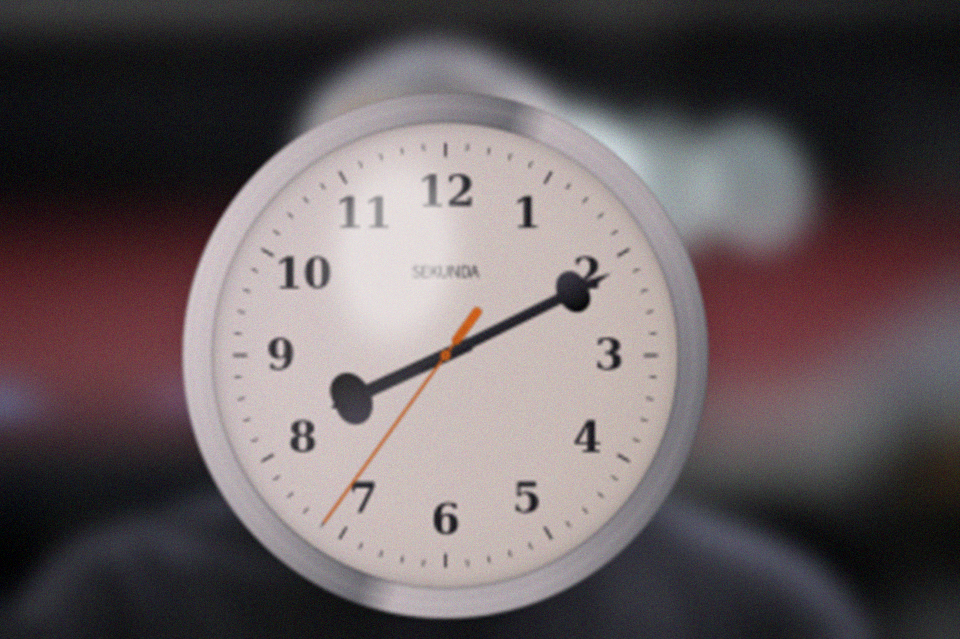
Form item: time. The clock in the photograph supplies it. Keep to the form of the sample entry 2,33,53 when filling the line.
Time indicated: 8,10,36
